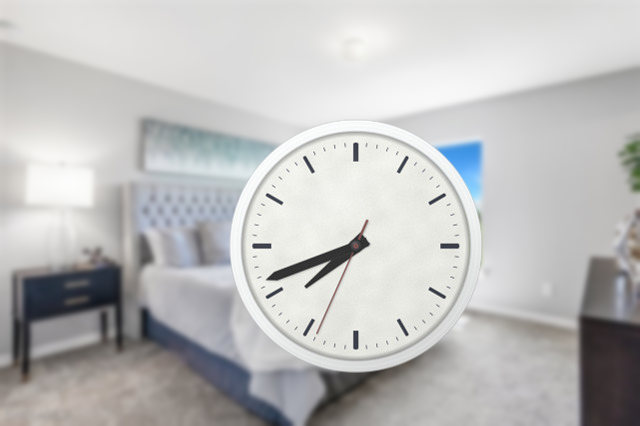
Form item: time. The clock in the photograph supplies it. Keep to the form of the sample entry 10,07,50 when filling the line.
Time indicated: 7,41,34
